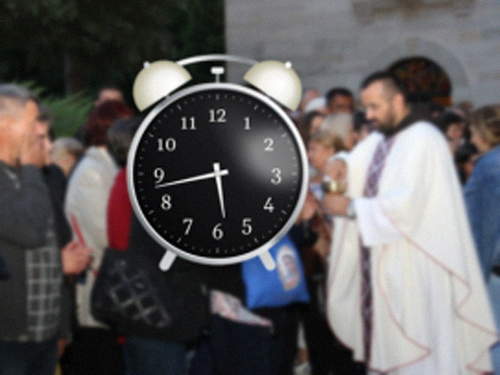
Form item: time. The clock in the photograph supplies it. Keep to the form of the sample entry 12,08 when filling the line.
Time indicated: 5,43
